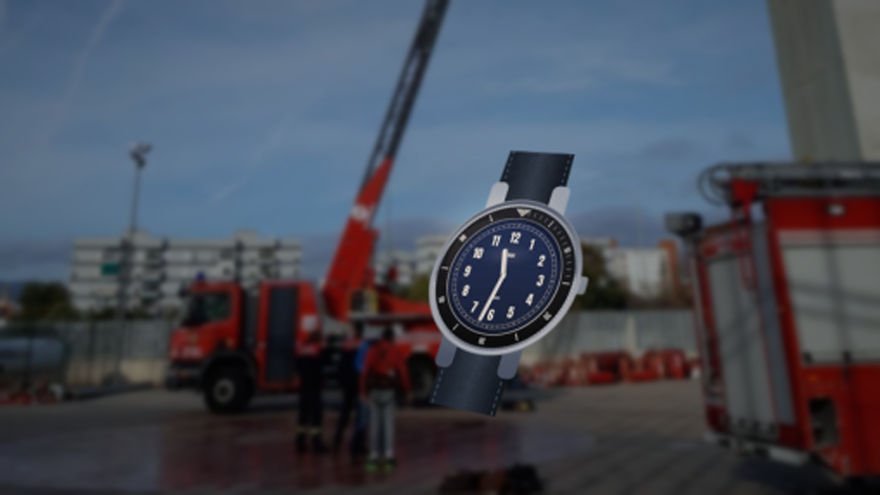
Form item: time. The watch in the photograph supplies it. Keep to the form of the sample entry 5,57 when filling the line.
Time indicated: 11,32
